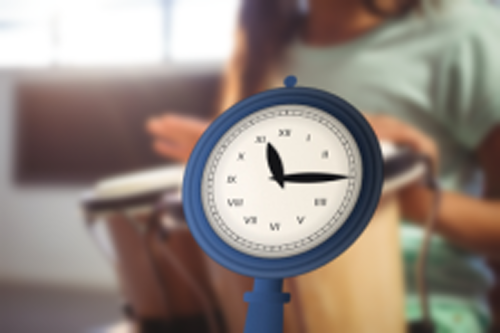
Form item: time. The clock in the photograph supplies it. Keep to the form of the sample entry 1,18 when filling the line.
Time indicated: 11,15
